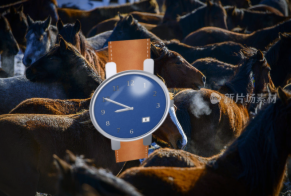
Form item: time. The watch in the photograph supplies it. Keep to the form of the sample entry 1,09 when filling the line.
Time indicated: 8,50
